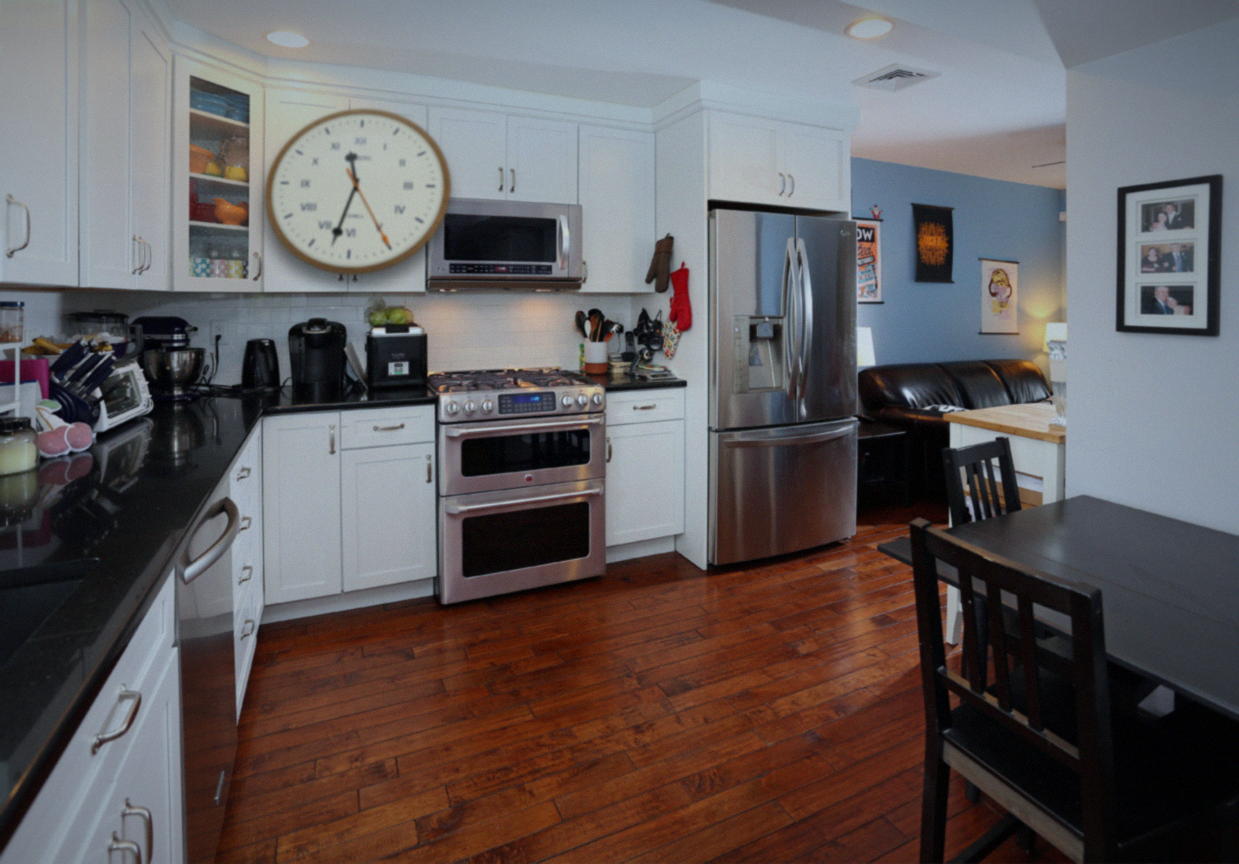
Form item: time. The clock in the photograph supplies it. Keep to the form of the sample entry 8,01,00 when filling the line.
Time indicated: 11,32,25
